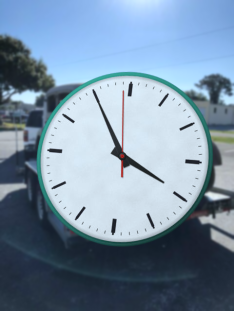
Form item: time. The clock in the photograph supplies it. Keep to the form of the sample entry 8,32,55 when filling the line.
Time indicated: 3,54,59
